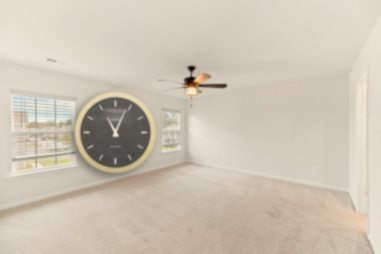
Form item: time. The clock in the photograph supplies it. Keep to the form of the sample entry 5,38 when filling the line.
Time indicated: 11,04
